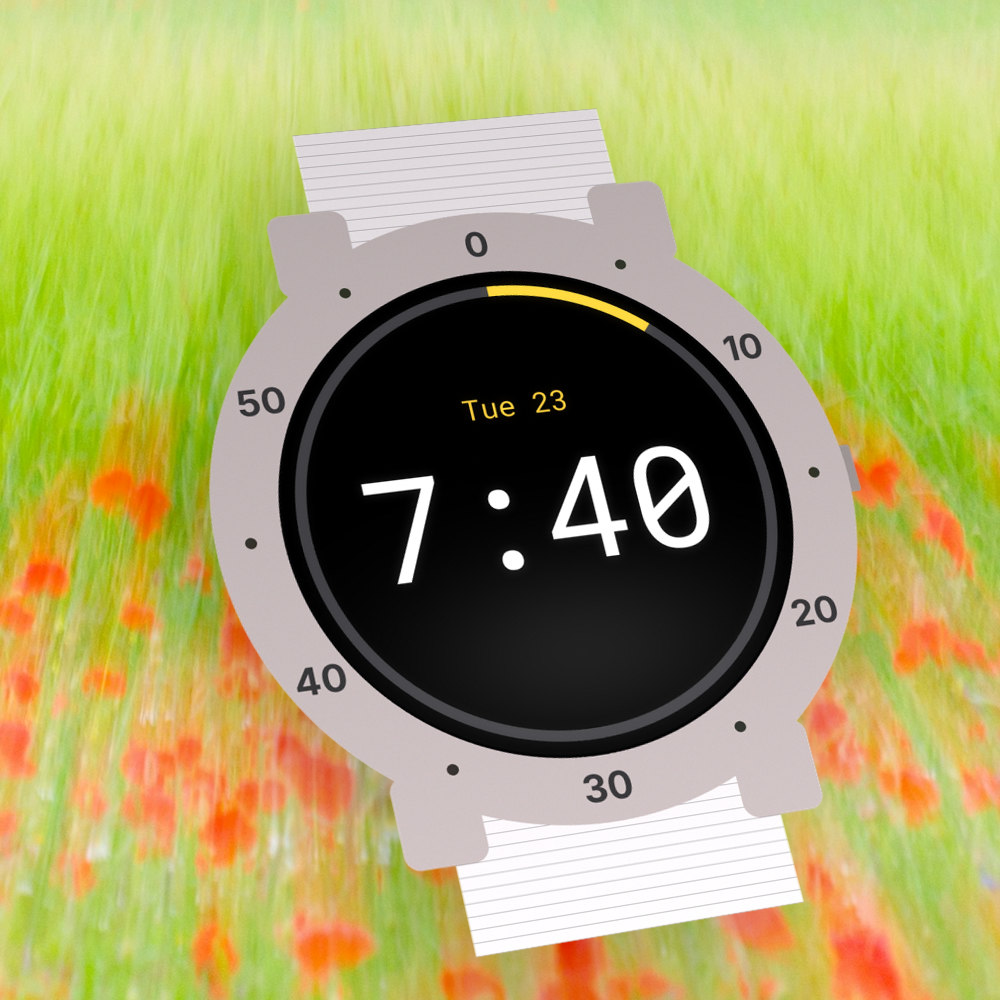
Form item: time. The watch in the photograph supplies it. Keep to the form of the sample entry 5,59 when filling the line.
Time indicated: 7,40
